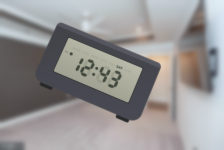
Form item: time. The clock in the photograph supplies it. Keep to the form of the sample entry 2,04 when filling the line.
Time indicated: 12,43
